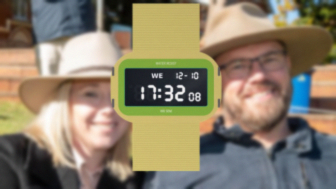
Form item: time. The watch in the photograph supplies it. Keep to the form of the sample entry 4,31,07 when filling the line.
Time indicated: 17,32,08
